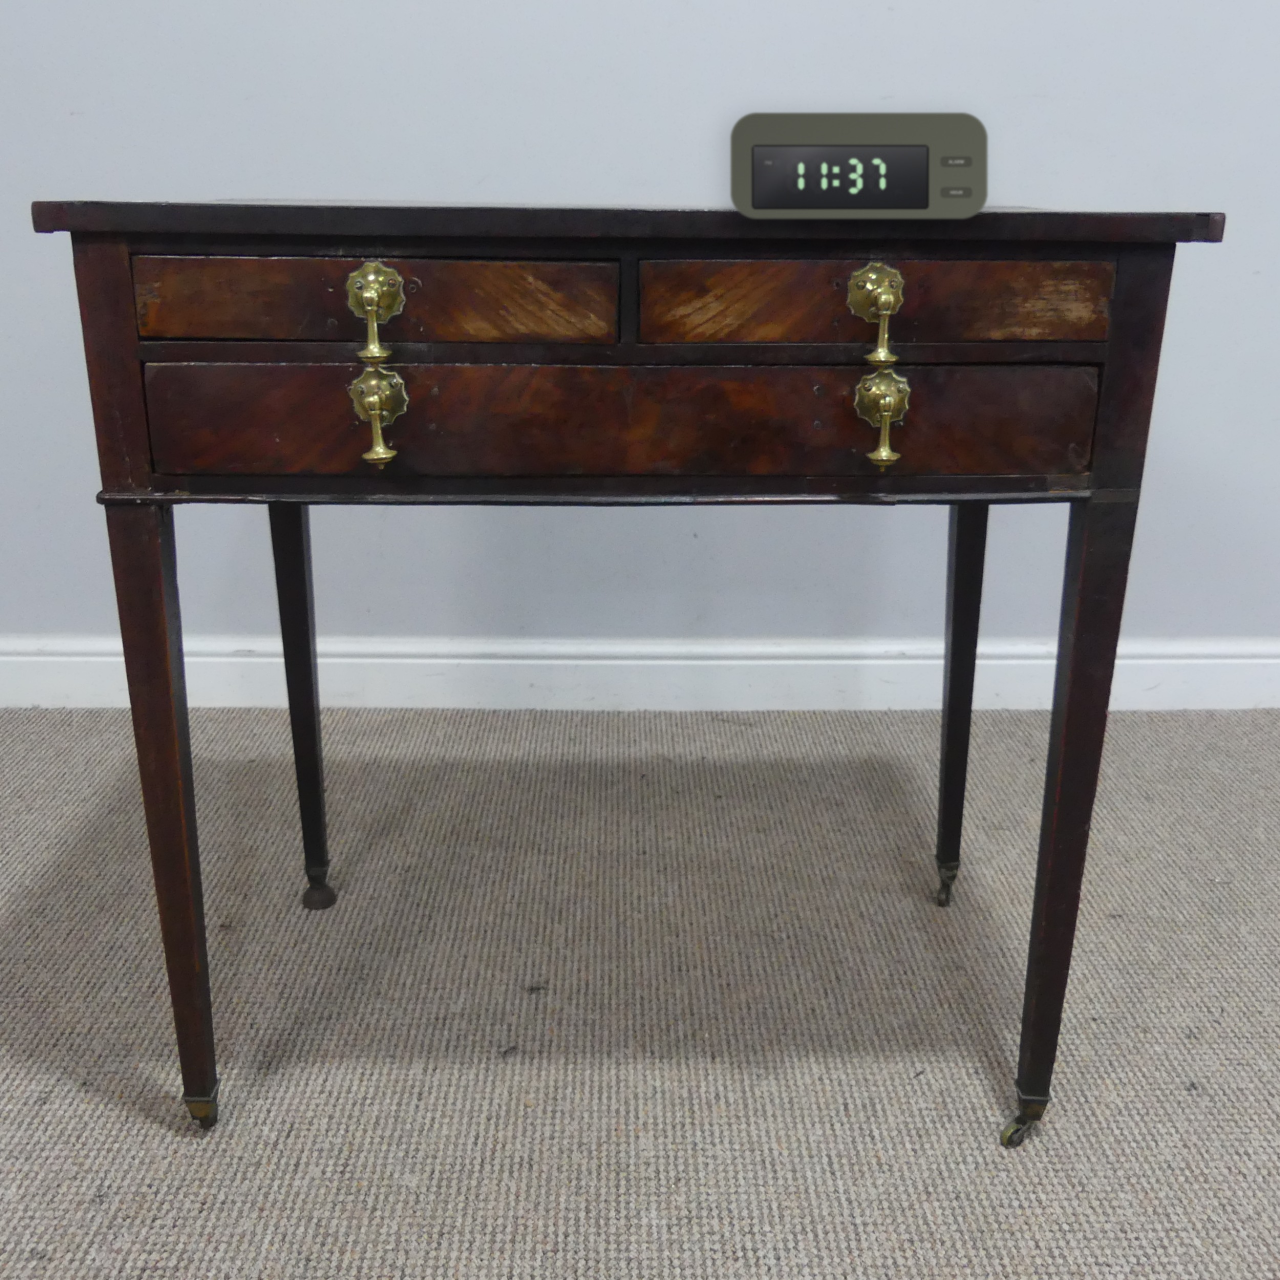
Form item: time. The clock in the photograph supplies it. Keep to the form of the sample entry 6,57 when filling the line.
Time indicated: 11,37
